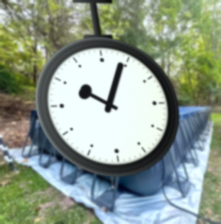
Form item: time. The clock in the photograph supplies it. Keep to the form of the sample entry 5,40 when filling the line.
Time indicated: 10,04
